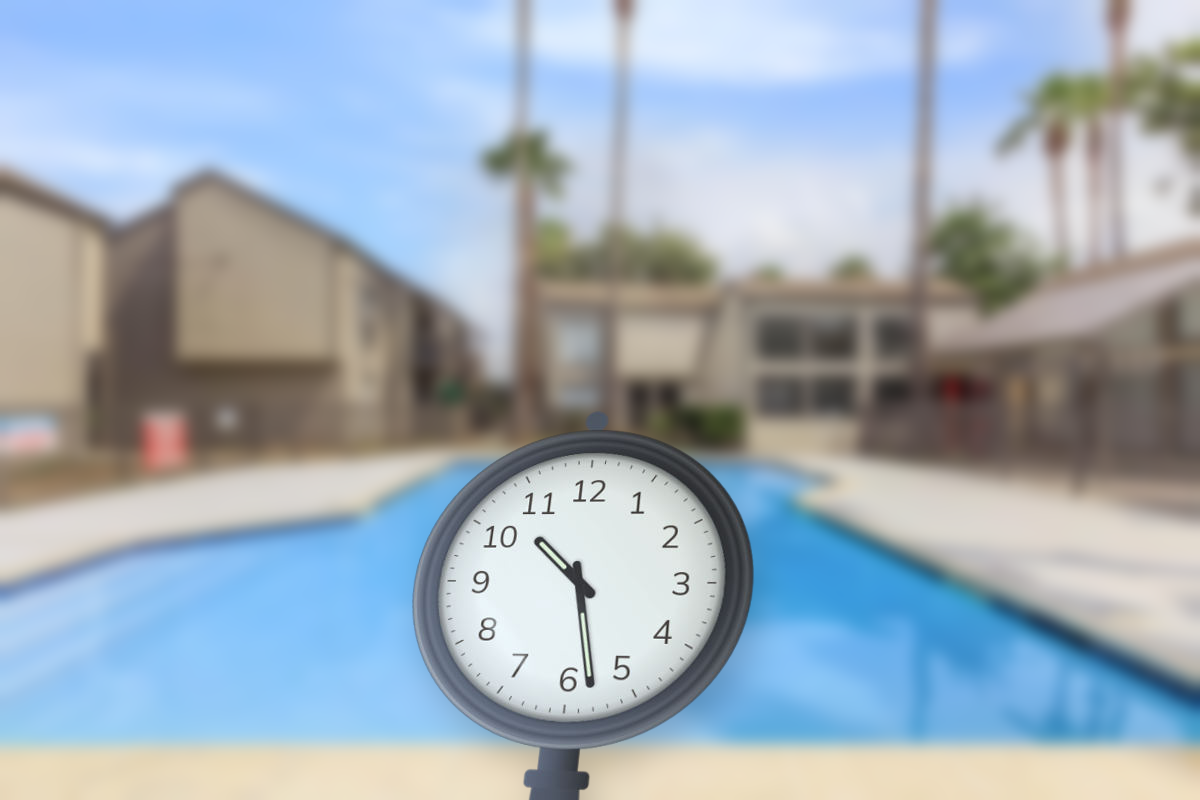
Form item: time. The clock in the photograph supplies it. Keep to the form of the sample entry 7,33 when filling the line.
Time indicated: 10,28
